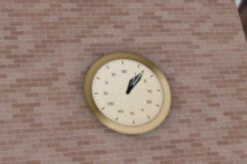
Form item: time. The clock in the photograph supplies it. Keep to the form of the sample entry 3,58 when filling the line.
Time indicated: 1,07
